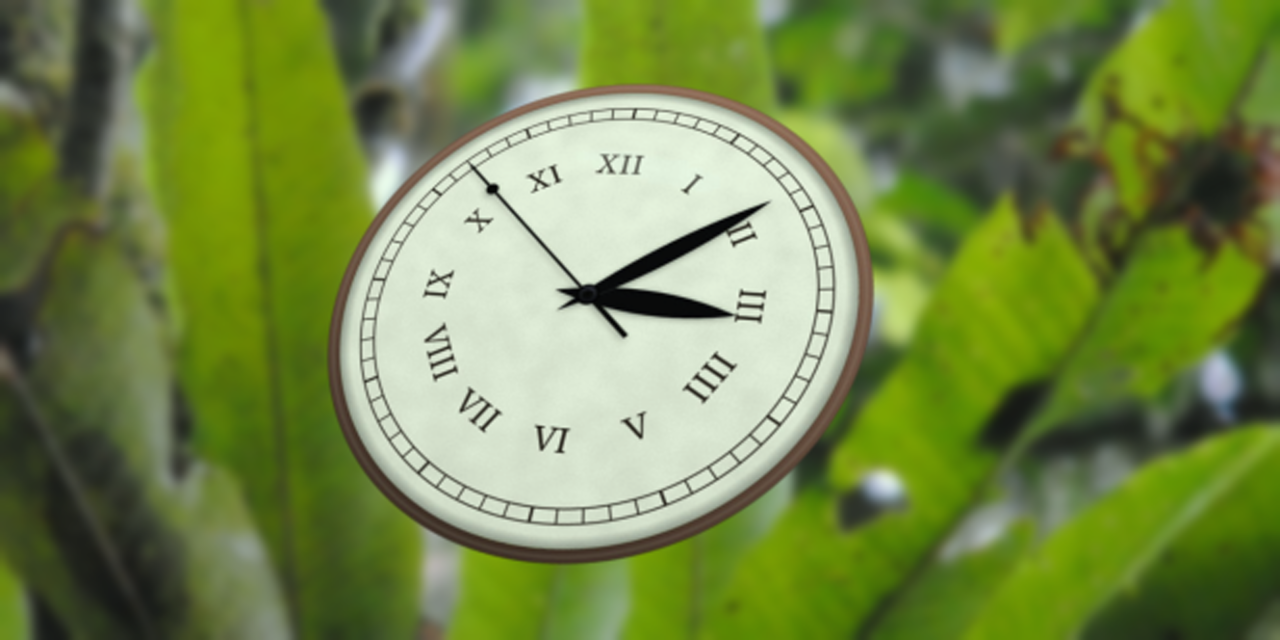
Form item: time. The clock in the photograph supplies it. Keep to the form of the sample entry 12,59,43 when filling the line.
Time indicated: 3,08,52
